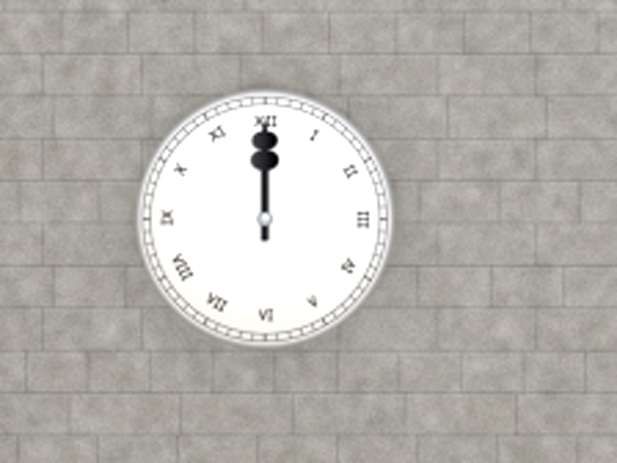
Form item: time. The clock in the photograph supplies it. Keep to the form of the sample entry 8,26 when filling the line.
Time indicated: 12,00
